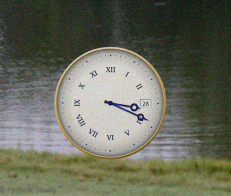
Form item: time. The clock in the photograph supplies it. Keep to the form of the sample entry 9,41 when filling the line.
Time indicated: 3,19
